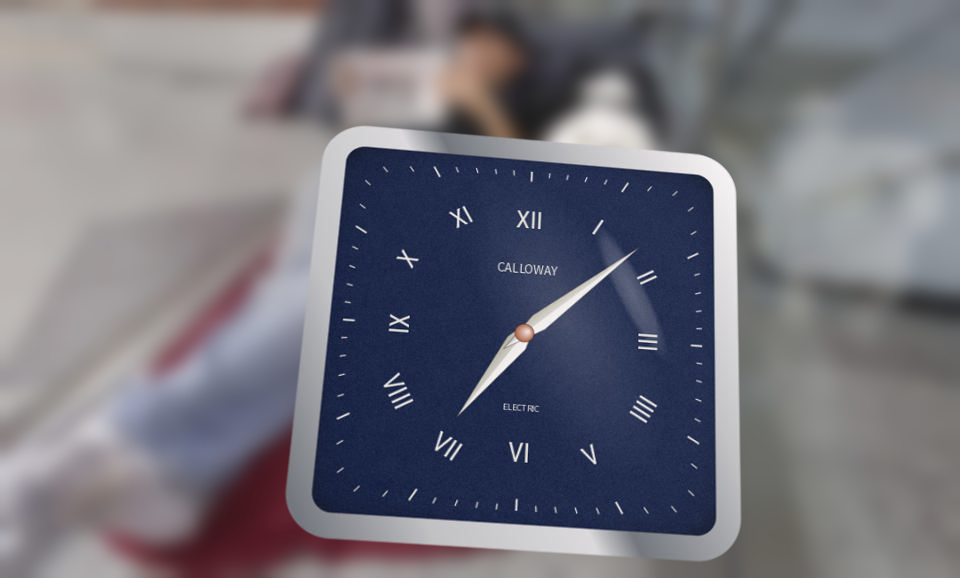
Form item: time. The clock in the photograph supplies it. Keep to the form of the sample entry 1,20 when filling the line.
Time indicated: 7,08
